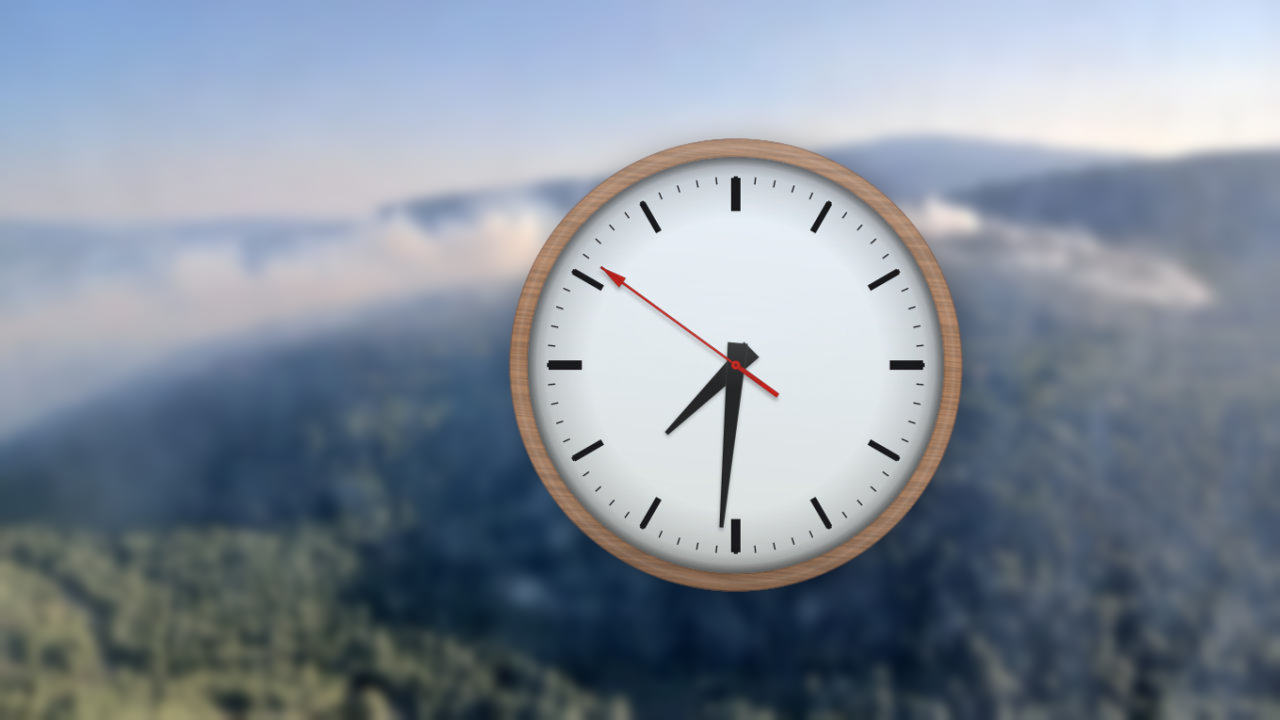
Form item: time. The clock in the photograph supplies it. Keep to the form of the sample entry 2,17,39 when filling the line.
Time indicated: 7,30,51
